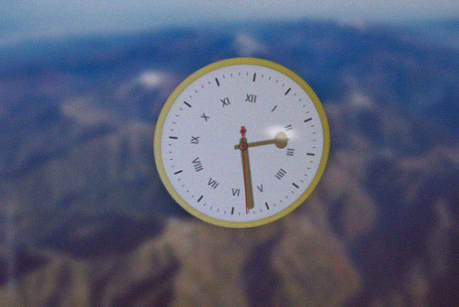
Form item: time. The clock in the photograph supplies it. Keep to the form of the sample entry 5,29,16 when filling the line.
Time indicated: 2,27,28
